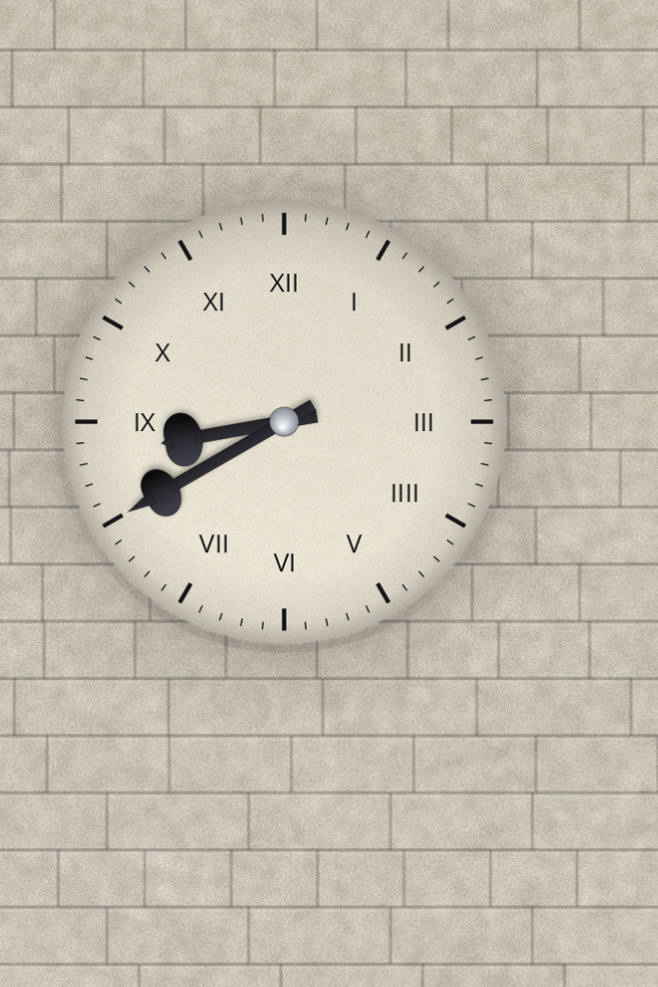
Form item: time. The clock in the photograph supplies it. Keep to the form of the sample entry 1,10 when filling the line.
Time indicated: 8,40
